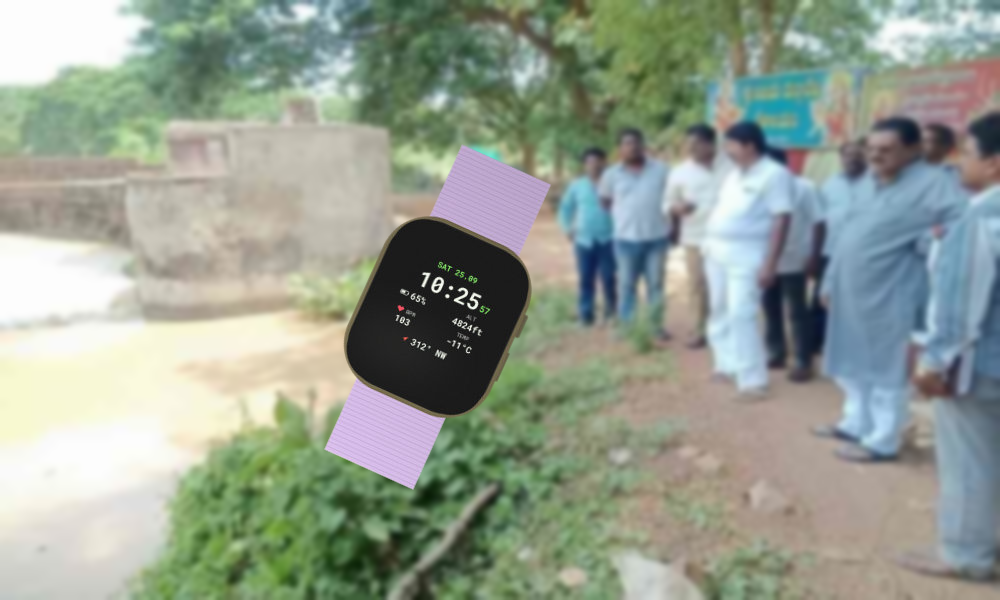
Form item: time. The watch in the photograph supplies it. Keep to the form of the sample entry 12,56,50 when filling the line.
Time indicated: 10,25,57
